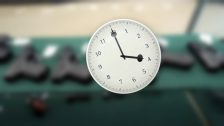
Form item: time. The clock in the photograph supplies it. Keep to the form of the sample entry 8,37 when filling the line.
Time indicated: 4,00
